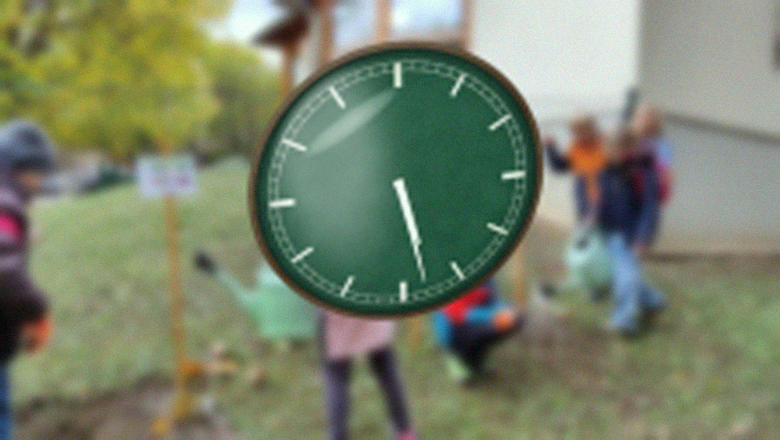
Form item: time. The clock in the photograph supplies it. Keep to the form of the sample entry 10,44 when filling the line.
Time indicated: 5,28
